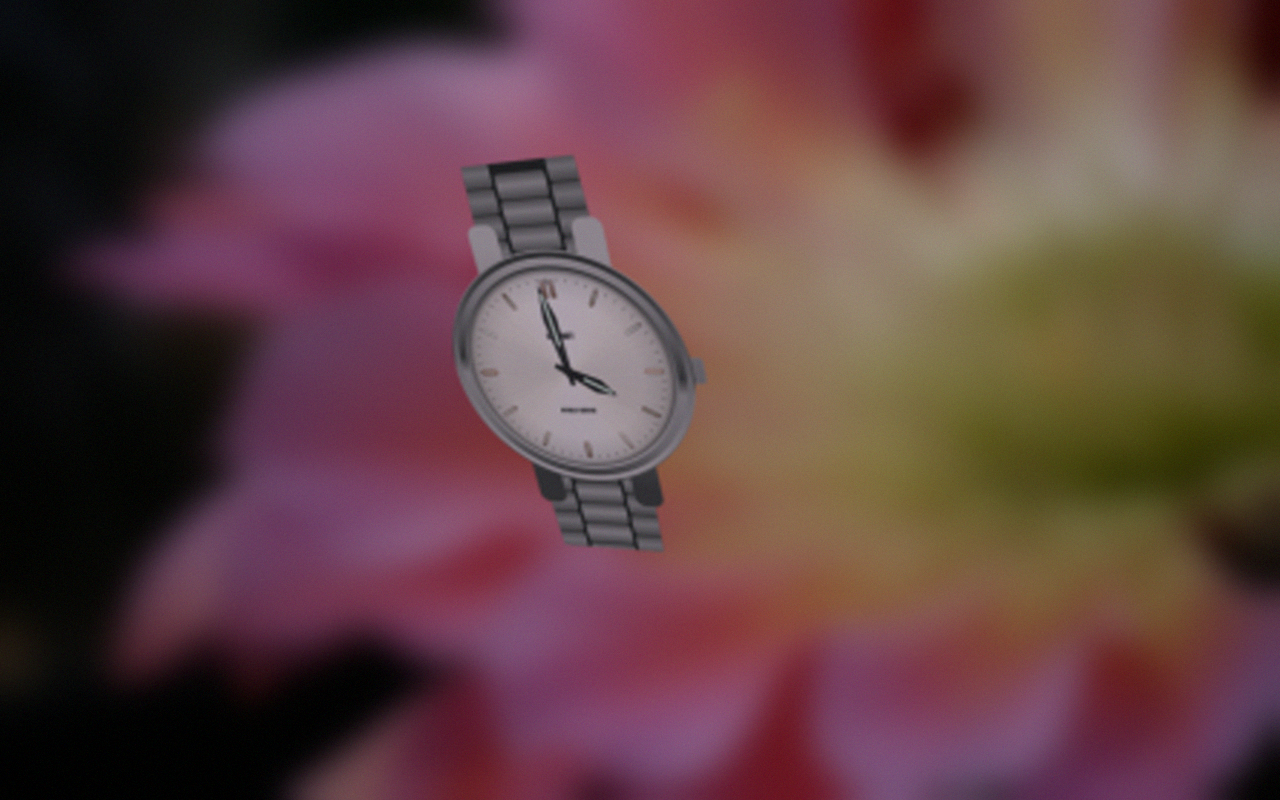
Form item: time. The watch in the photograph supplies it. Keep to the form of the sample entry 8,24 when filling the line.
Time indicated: 3,59
